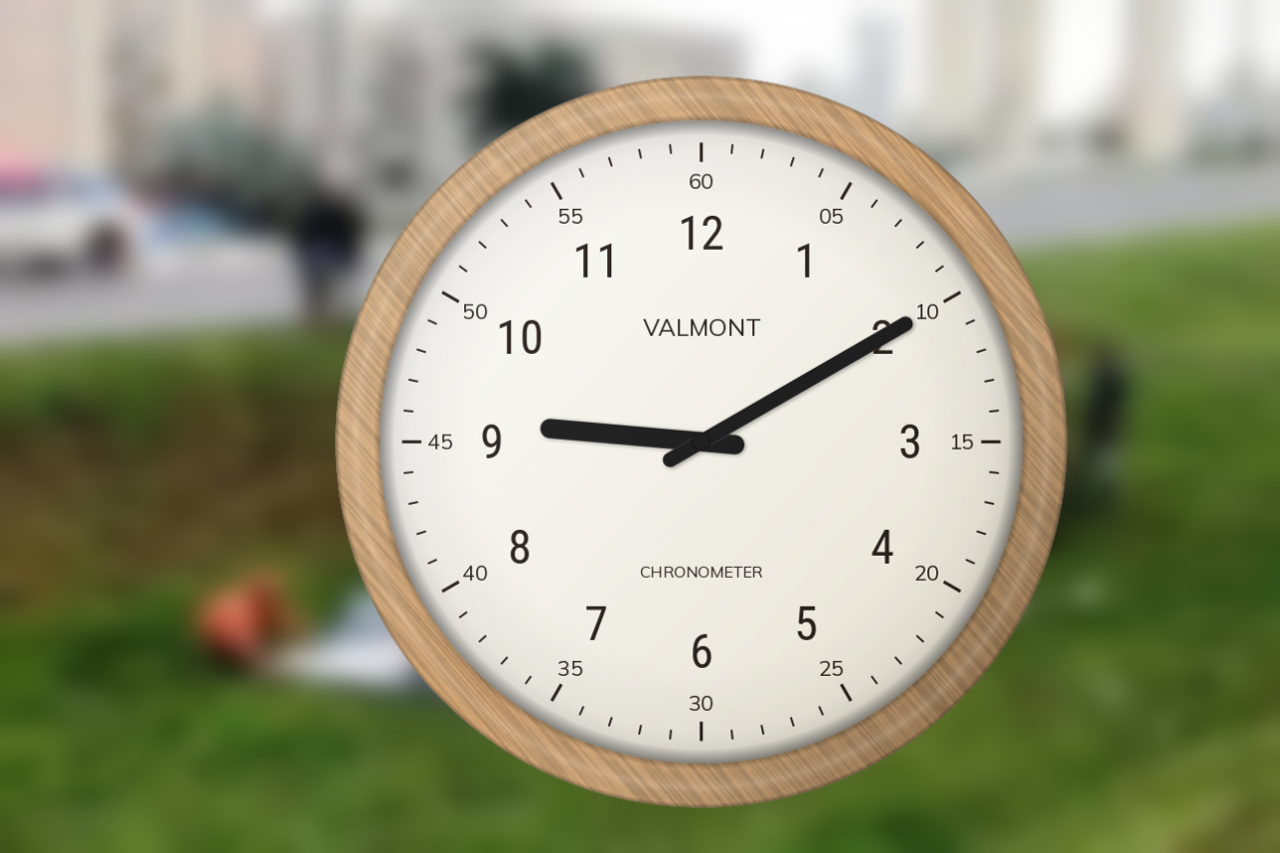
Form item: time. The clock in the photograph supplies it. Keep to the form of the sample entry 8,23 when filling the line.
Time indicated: 9,10
